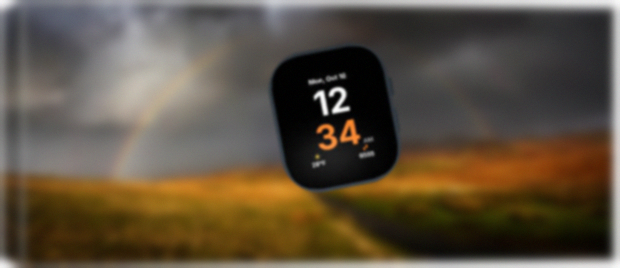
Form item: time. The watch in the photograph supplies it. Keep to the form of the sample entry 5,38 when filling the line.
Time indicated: 12,34
